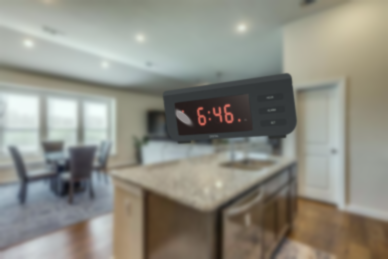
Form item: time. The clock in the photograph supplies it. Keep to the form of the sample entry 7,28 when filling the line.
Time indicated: 6,46
